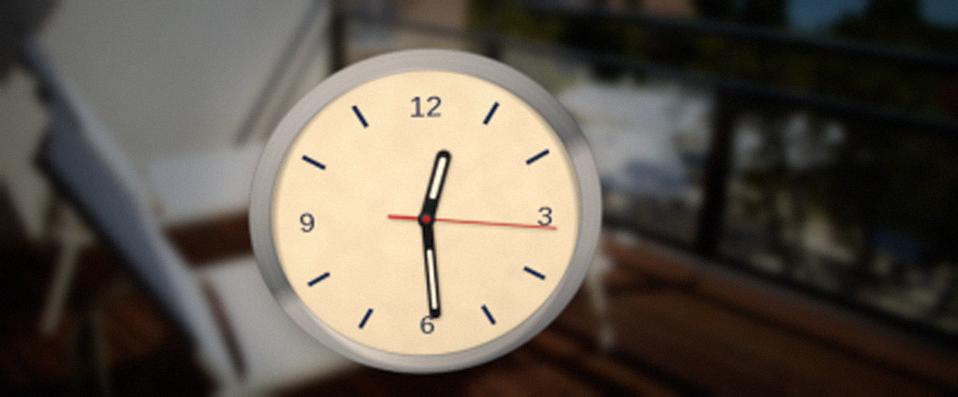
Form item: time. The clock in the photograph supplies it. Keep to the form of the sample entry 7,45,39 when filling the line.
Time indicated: 12,29,16
